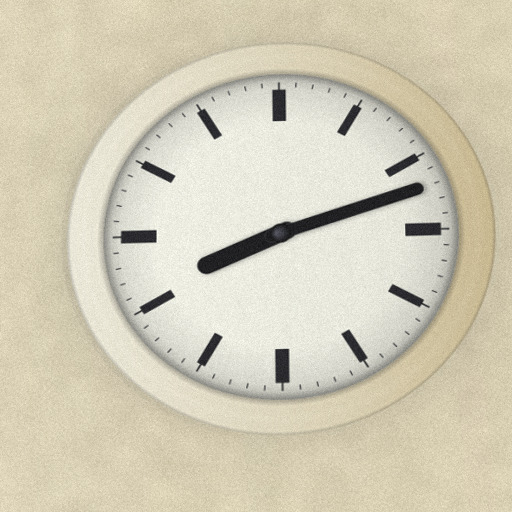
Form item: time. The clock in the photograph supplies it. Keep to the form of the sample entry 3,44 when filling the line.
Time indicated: 8,12
